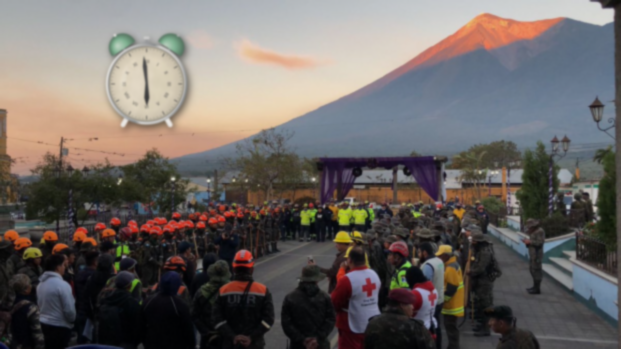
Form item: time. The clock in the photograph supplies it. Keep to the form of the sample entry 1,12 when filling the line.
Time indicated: 5,59
